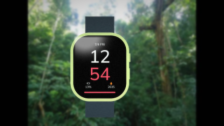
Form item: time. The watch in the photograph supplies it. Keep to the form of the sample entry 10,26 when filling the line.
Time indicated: 12,54
